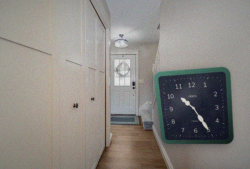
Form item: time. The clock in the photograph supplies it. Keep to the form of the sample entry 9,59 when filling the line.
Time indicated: 10,25
